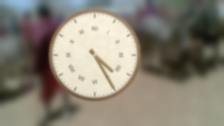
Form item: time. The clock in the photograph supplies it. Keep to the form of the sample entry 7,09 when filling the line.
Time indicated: 4,25
